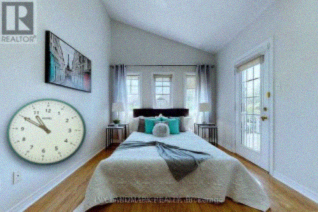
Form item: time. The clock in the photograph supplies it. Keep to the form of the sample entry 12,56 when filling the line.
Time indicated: 10,50
